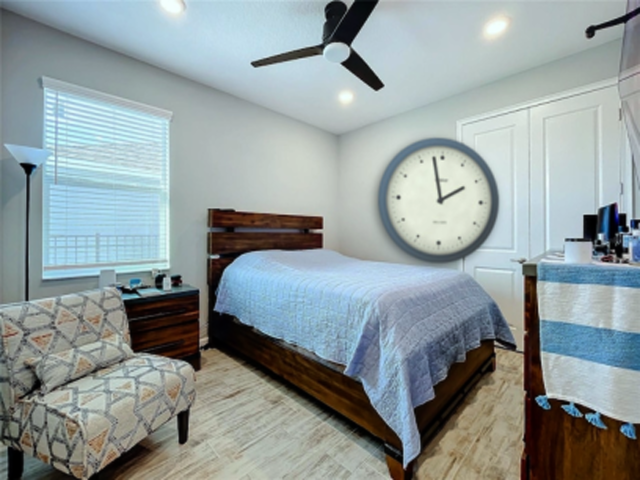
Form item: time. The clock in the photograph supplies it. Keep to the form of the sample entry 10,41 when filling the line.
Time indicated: 1,58
